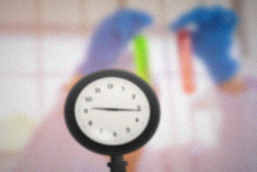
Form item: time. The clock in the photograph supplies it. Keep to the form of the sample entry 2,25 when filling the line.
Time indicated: 9,16
